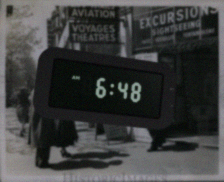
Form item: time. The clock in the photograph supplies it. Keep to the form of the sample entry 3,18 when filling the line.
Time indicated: 6,48
